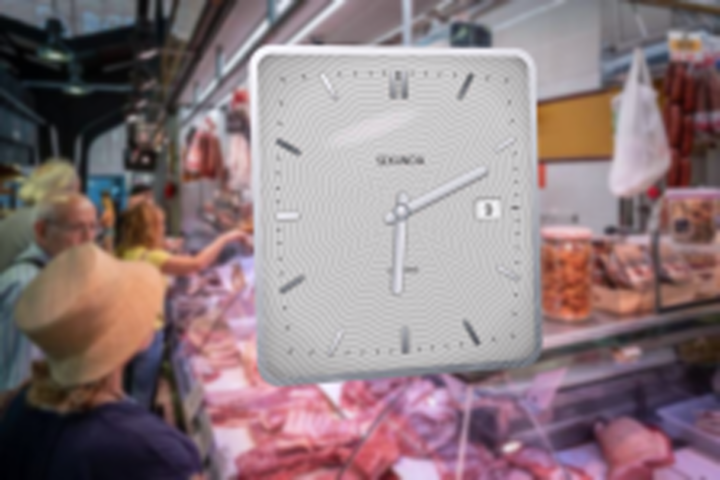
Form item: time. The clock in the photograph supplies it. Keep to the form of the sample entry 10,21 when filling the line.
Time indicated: 6,11
